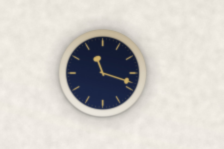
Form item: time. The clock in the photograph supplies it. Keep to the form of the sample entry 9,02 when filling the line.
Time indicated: 11,18
